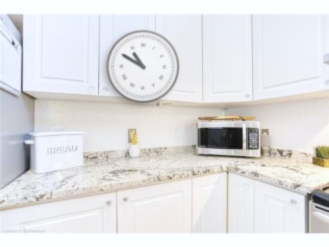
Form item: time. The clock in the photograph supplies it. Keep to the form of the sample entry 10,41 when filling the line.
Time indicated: 10,50
